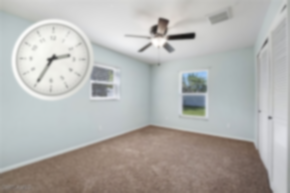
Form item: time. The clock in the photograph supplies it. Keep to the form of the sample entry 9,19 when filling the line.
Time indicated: 2,35
